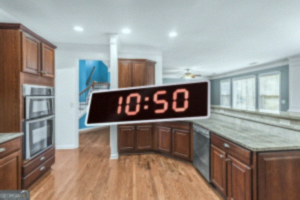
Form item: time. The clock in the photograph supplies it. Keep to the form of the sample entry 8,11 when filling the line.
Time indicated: 10,50
